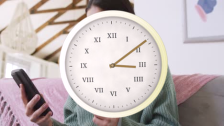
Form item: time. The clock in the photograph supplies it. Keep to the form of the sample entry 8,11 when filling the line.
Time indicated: 3,09
